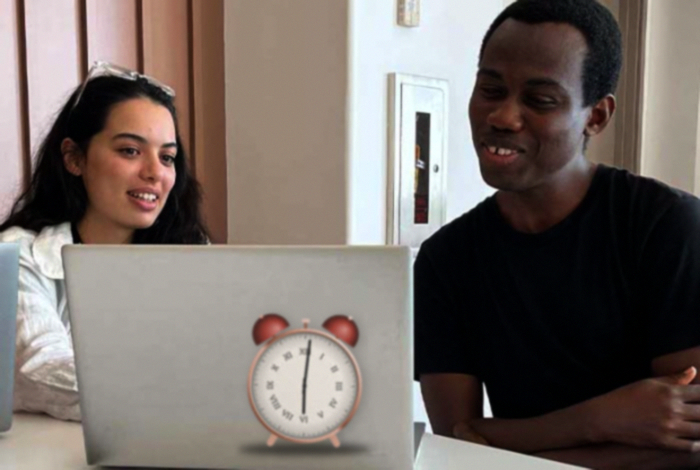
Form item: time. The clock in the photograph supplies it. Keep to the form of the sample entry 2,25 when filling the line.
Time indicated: 6,01
